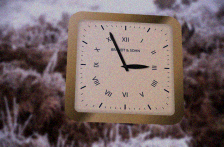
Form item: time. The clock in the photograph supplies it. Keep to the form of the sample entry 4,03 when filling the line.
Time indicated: 2,56
